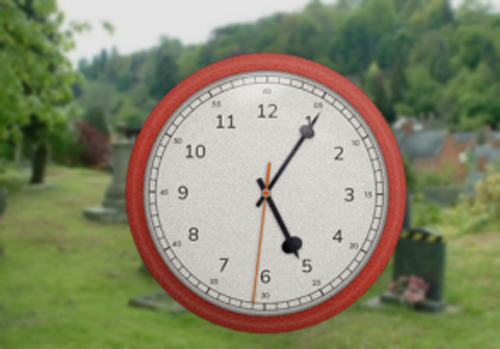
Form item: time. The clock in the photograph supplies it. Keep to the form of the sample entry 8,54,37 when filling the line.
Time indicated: 5,05,31
